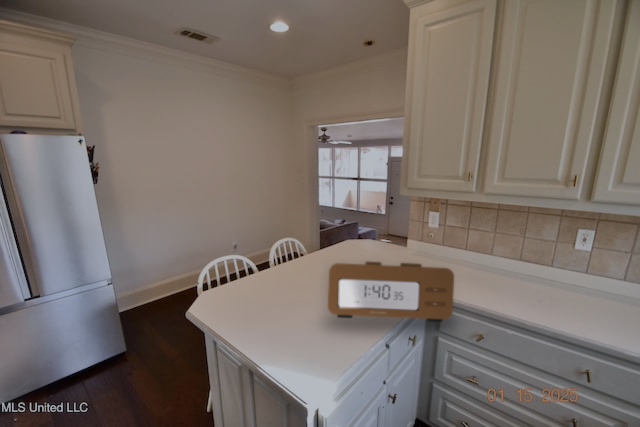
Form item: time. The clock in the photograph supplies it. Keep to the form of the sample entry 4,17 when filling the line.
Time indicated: 1,40
